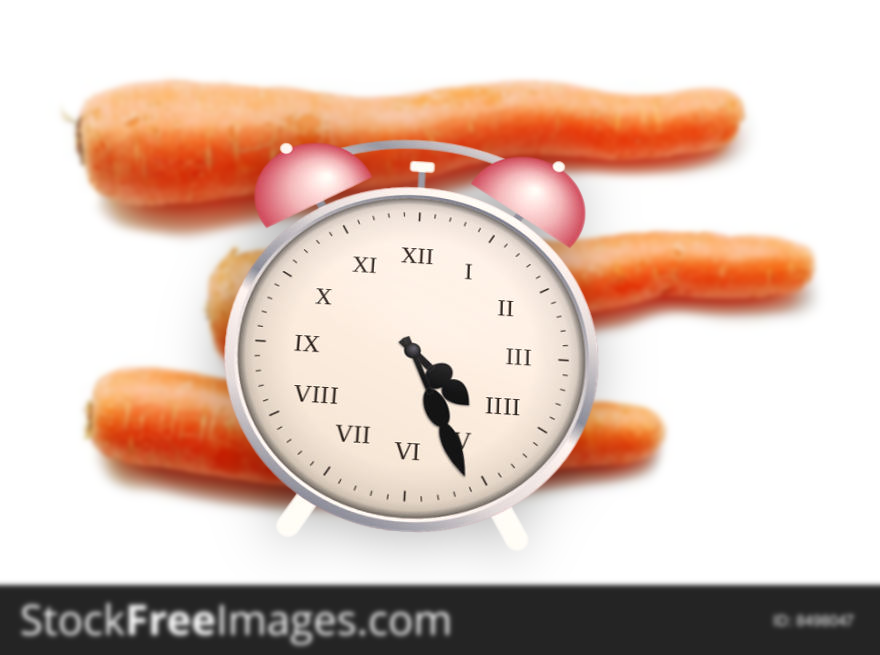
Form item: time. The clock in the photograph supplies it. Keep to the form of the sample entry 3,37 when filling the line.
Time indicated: 4,26
